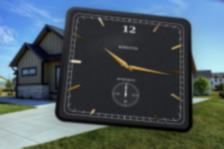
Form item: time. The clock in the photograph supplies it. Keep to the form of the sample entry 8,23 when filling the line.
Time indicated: 10,16
